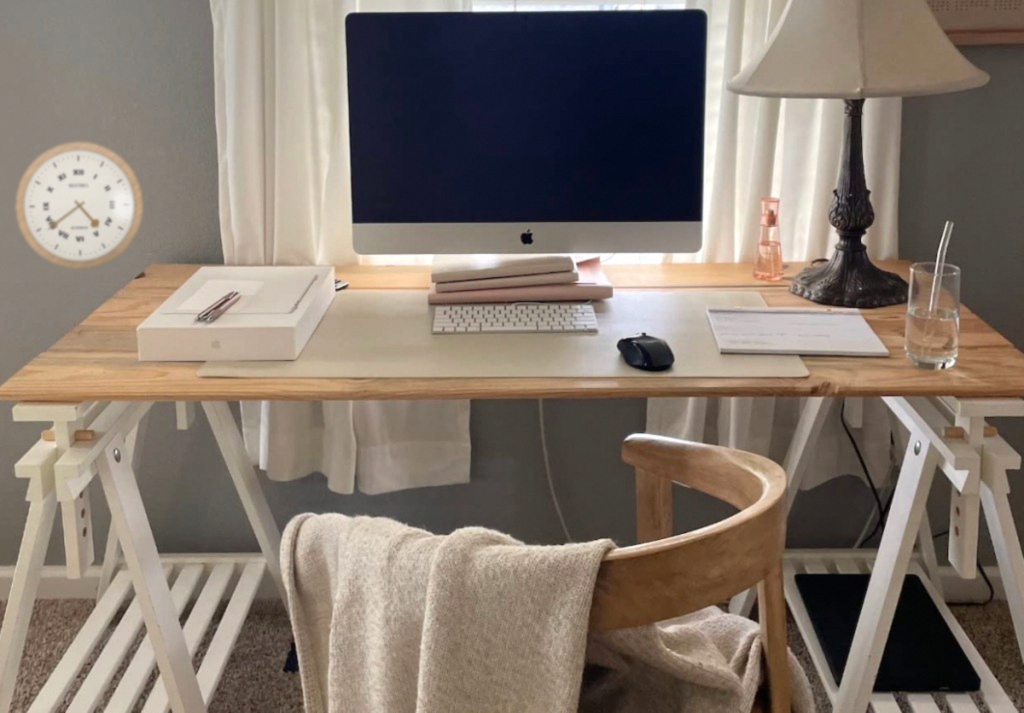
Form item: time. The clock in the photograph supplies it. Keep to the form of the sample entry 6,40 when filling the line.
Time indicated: 4,39
